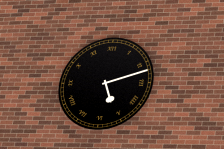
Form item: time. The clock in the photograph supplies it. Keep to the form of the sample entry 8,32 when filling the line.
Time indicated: 5,12
